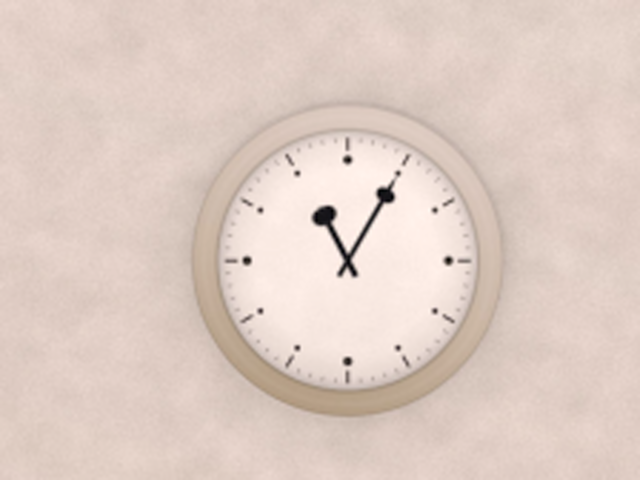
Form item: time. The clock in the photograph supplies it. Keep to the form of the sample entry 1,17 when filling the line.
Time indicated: 11,05
